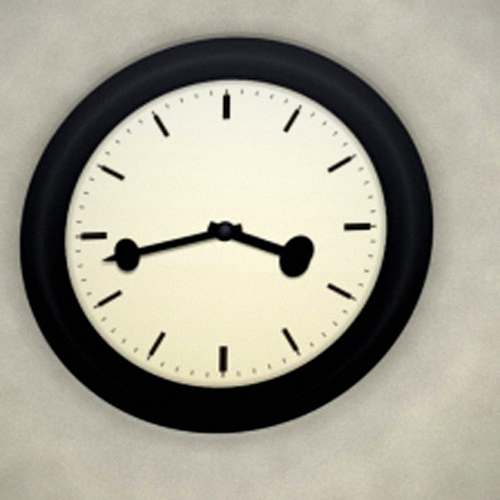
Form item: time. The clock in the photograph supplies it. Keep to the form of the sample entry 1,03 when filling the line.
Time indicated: 3,43
